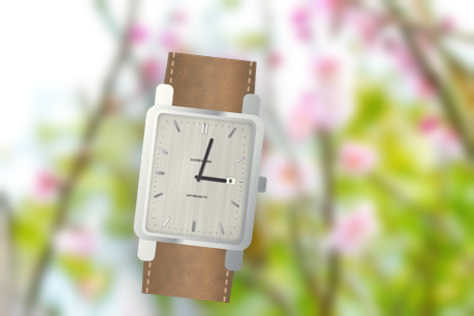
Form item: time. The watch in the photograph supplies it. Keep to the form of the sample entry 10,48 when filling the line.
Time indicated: 3,02
